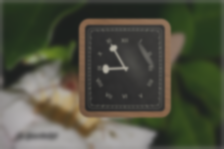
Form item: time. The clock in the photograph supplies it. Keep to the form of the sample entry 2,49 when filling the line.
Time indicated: 8,55
